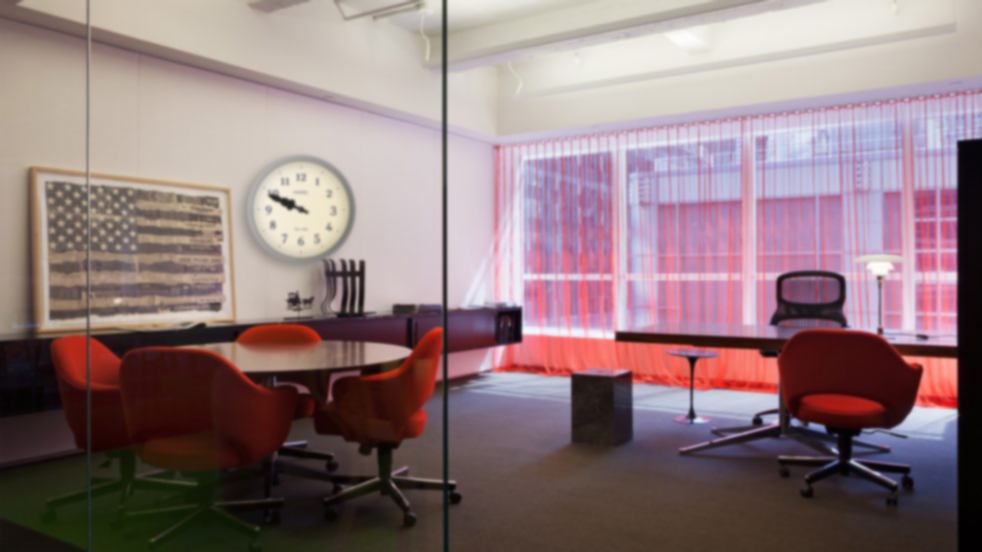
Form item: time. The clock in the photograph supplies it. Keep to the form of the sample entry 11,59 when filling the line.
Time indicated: 9,49
